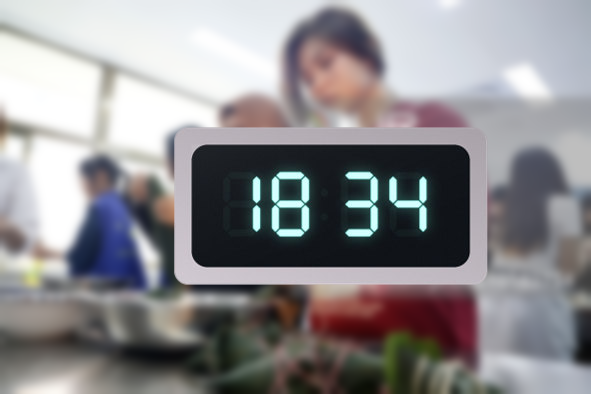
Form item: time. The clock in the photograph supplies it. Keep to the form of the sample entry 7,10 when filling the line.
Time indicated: 18,34
